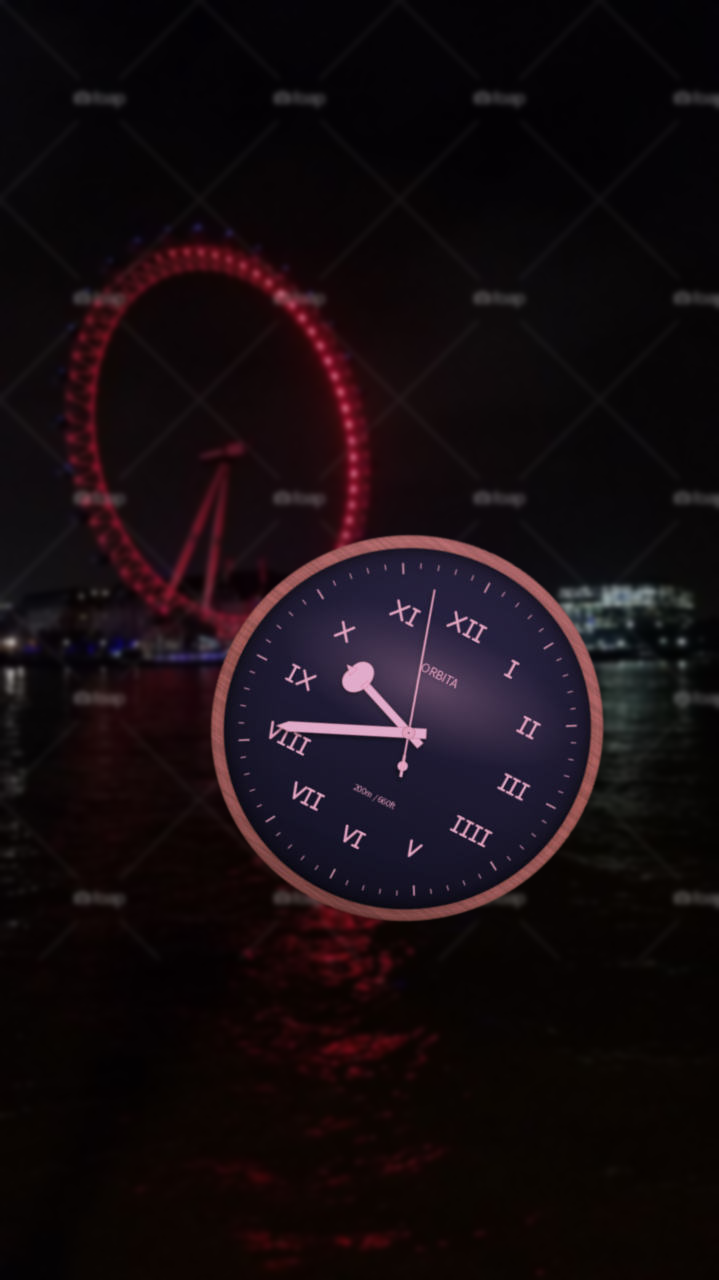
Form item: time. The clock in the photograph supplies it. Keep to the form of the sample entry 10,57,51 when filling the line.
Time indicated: 9,40,57
